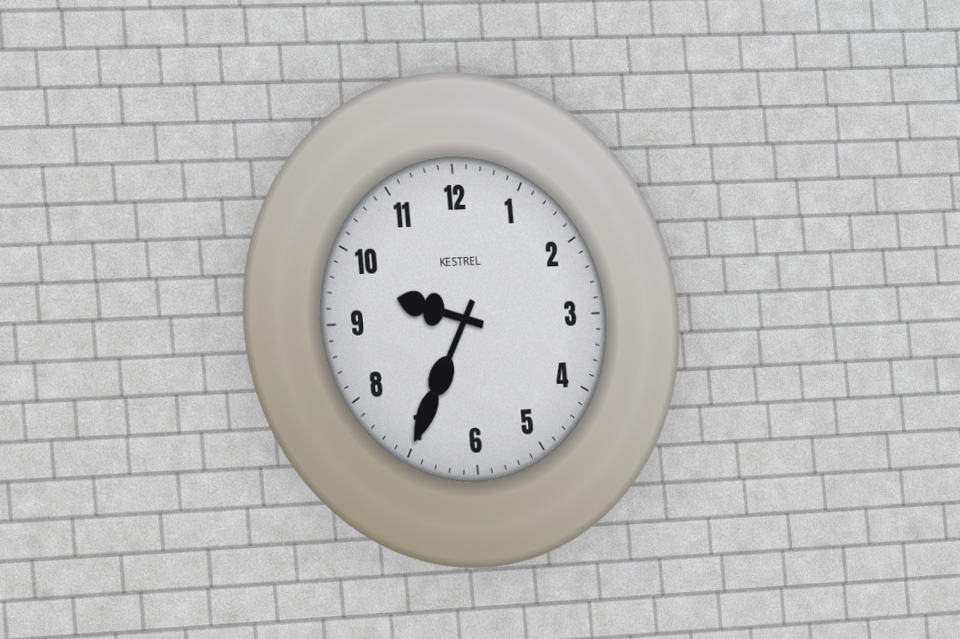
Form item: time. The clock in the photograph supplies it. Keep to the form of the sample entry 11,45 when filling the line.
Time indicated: 9,35
